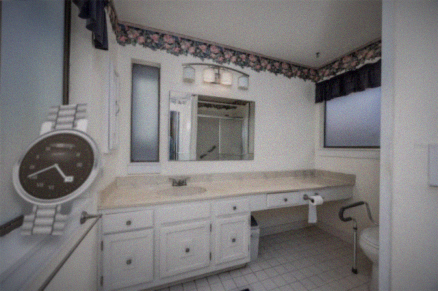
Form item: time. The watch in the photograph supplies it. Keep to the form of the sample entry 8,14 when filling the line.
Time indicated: 4,41
